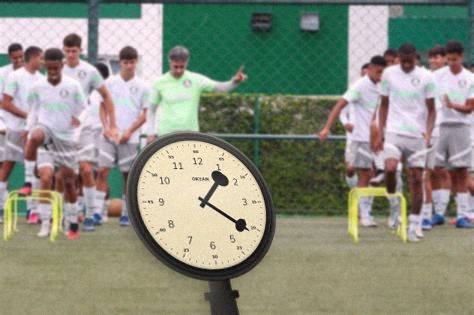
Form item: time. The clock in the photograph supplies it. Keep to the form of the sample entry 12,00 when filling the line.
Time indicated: 1,21
